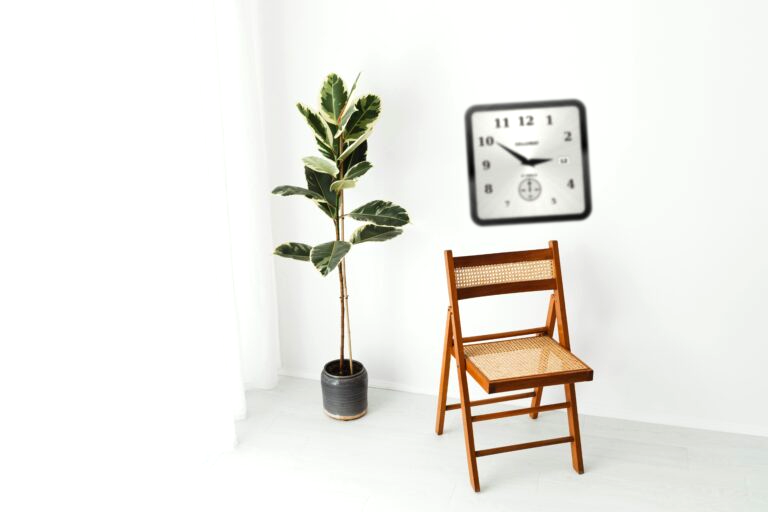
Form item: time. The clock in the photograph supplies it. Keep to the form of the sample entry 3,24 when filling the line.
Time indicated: 2,51
